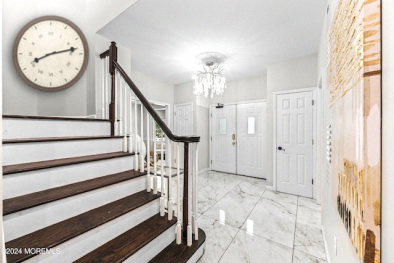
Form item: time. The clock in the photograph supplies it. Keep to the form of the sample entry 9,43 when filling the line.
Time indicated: 8,13
